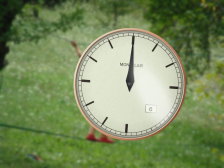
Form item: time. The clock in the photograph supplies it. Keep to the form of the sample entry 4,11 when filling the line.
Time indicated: 12,00
